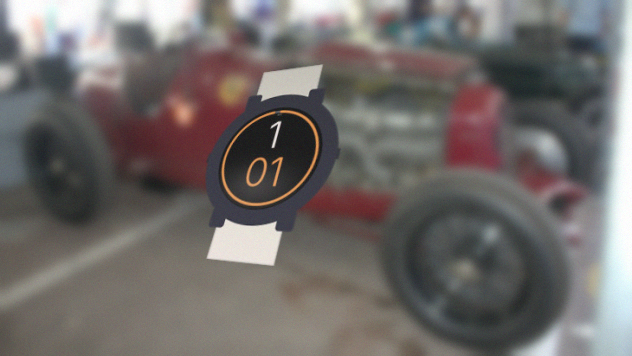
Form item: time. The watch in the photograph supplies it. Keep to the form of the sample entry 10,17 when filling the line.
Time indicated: 1,01
